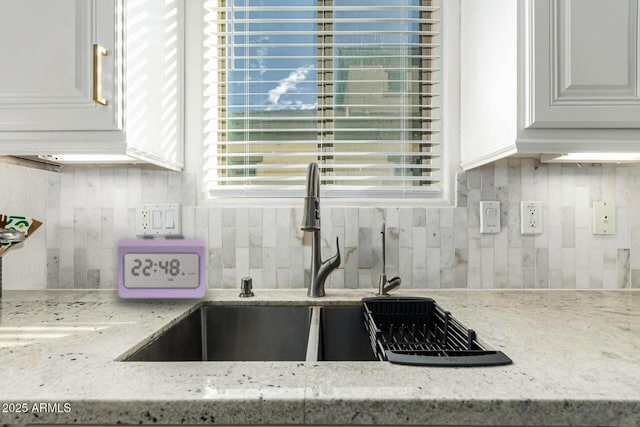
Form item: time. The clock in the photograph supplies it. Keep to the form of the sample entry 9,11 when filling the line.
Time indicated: 22,48
